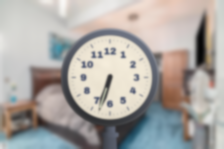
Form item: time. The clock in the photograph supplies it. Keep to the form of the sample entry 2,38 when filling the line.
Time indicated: 6,33
